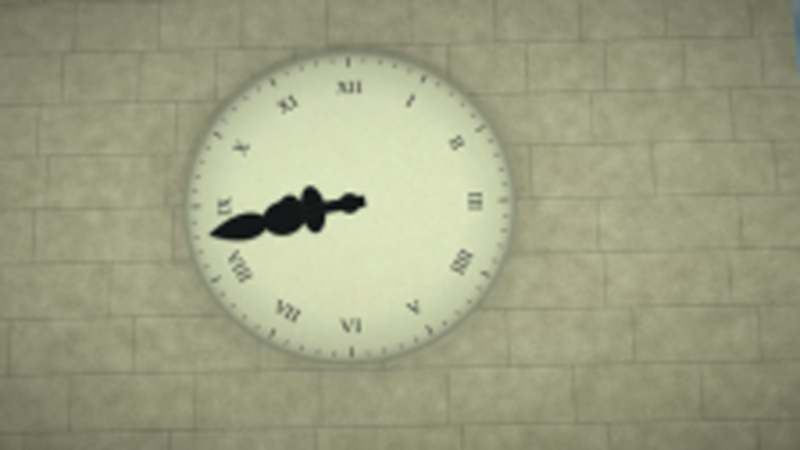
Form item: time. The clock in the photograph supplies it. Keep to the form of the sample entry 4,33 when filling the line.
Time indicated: 8,43
